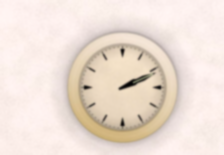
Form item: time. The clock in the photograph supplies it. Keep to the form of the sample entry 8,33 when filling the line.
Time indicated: 2,11
